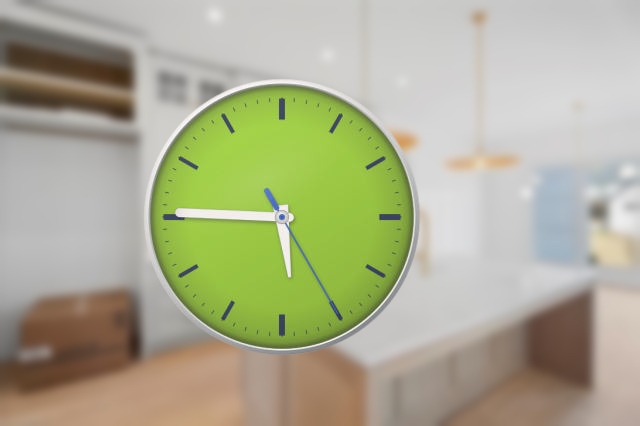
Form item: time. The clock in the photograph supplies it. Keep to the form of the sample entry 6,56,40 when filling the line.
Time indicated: 5,45,25
